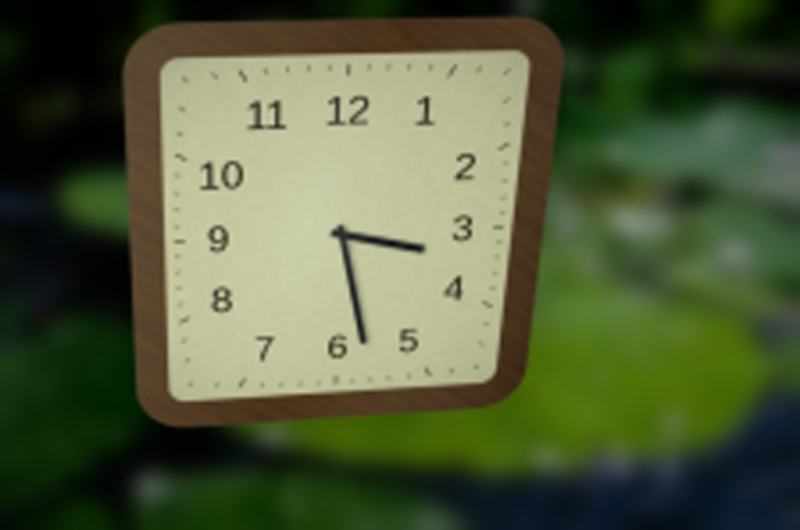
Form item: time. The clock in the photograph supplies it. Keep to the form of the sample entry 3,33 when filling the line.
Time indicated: 3,28
